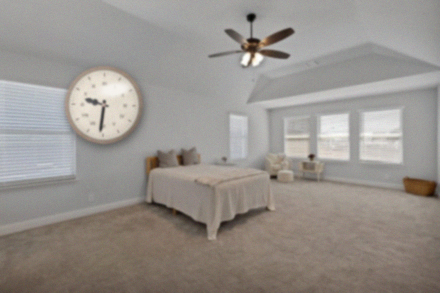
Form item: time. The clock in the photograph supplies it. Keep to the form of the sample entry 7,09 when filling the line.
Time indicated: 9,31
